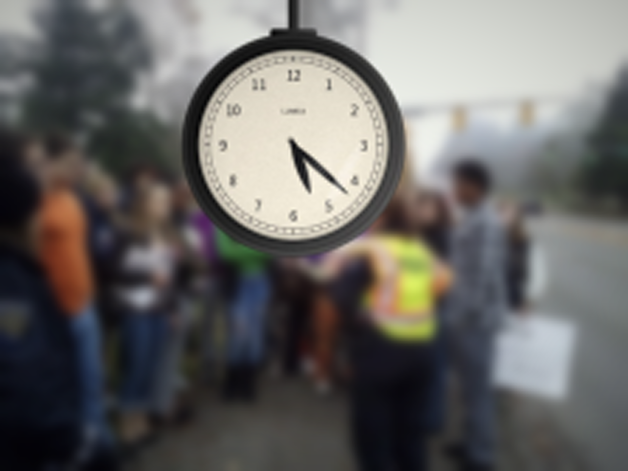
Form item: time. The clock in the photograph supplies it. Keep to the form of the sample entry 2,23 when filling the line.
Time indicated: 5,22
